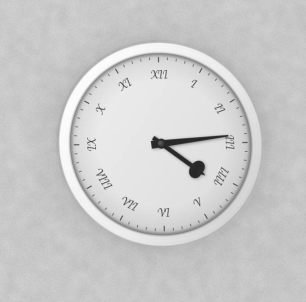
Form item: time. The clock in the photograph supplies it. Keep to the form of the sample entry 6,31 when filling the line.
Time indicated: 4,14
